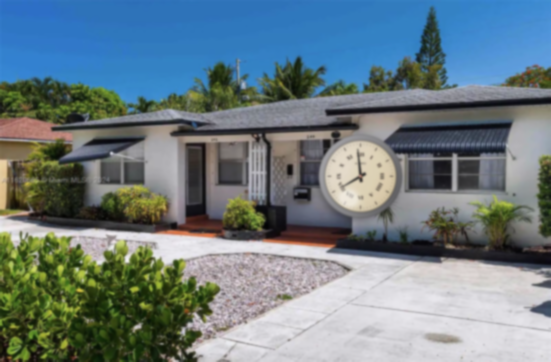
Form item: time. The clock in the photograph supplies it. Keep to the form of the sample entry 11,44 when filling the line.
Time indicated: 7,59
